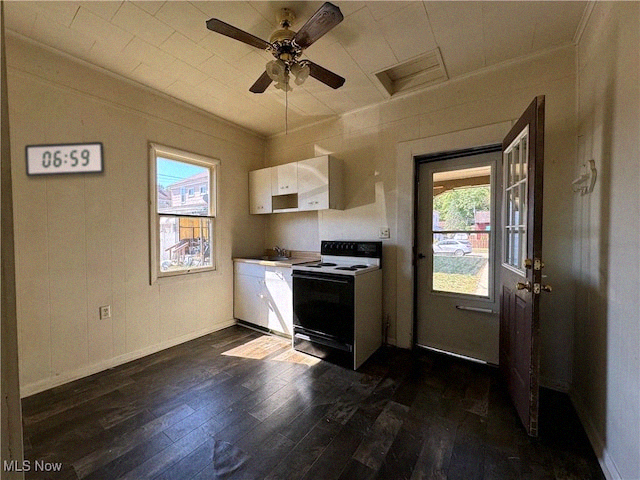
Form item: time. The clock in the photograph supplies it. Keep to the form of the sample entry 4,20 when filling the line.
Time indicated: 6,59
